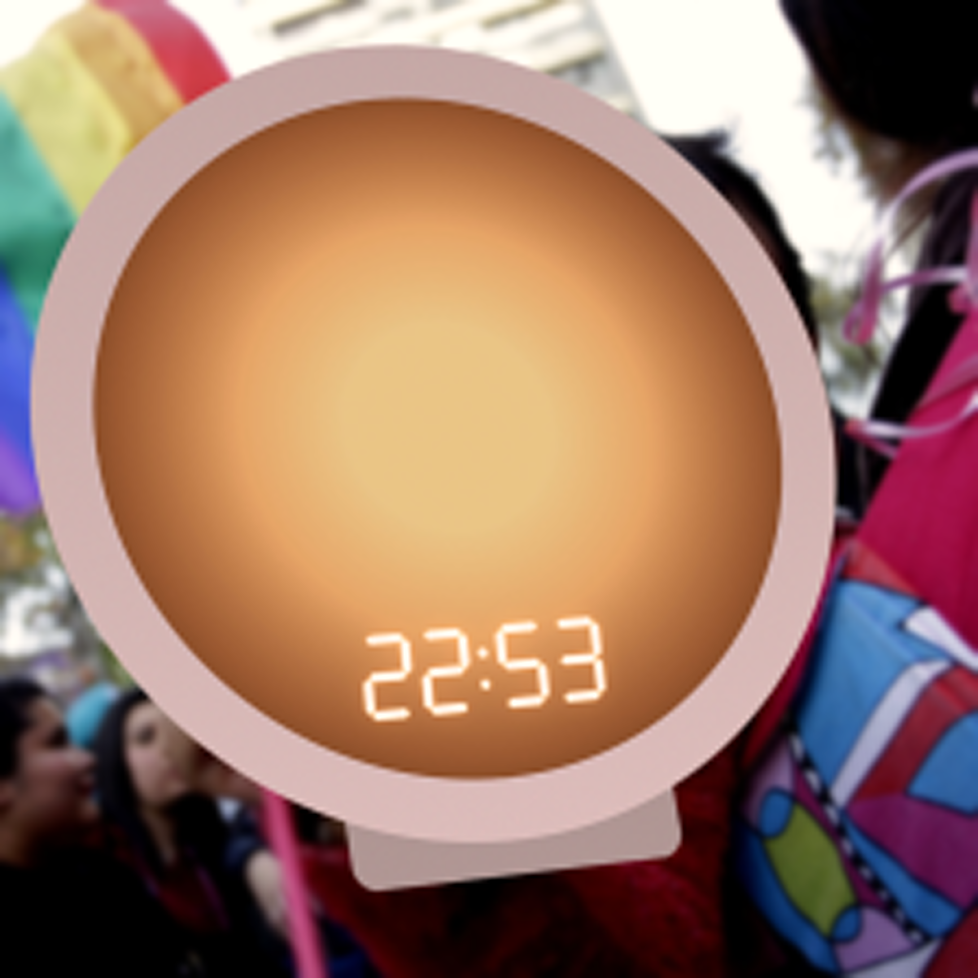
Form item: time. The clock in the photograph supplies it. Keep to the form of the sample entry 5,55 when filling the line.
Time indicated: 22,53
